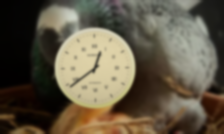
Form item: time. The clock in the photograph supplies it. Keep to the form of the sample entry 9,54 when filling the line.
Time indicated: 12,39
